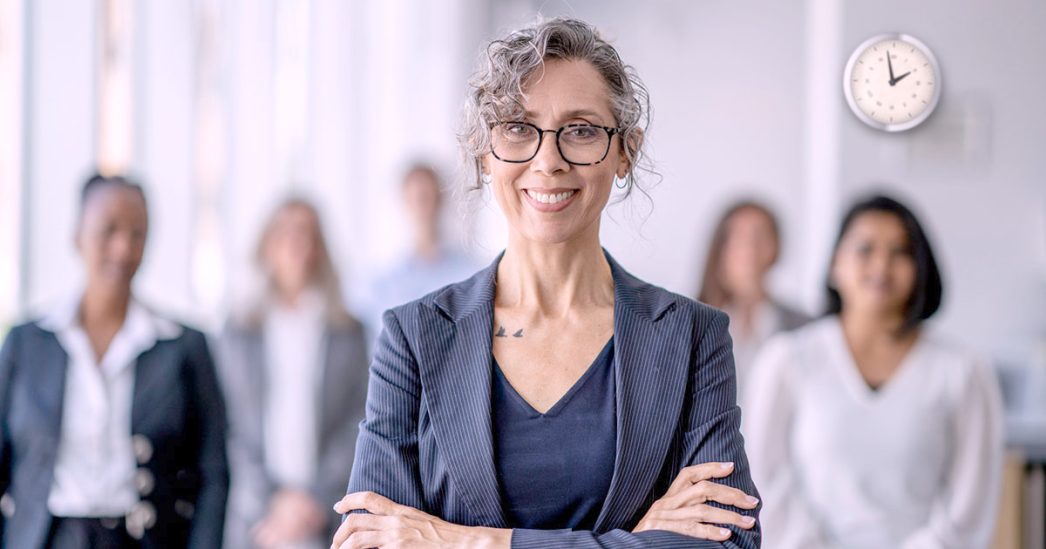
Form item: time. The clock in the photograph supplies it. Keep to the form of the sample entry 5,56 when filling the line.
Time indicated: 1,58
